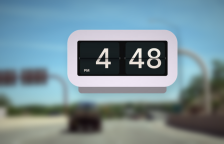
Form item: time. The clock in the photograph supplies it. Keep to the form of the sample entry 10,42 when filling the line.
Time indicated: 4,48
